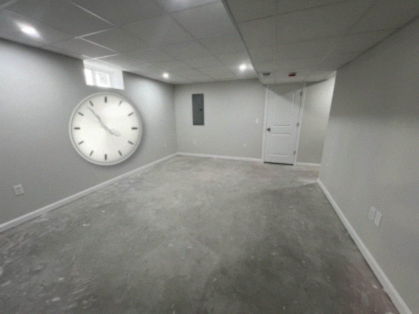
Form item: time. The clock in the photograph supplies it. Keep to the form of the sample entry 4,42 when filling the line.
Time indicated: 3,53
